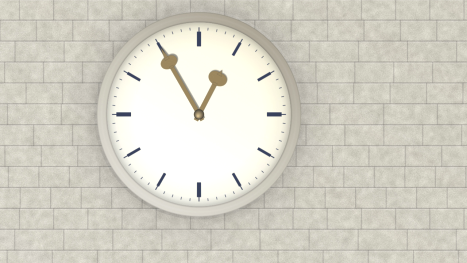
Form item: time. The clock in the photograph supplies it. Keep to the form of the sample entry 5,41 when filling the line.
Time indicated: 12,55
